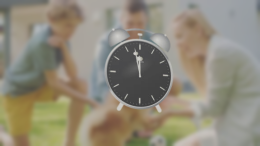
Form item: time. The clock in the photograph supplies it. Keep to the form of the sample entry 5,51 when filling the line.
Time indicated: 11,58
